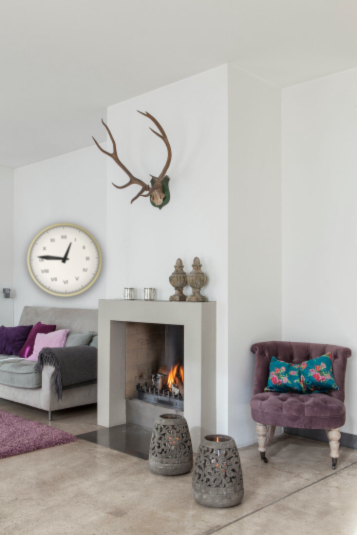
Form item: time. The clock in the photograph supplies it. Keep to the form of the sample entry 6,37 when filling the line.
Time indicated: 12,46
